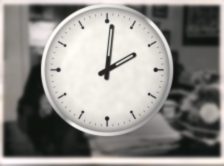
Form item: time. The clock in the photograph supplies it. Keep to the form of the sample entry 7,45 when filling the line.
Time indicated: 2,01
